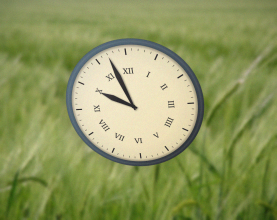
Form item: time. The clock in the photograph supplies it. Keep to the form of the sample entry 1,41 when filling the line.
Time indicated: 9,57
